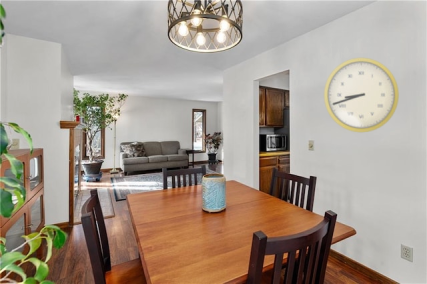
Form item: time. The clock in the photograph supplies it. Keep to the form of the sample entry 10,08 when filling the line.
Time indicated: 8,42
